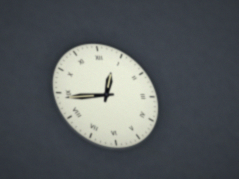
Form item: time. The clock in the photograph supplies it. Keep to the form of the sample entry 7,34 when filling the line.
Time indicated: 12,44
